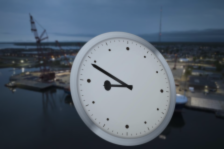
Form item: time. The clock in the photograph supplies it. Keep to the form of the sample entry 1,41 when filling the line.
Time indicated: 8,49
